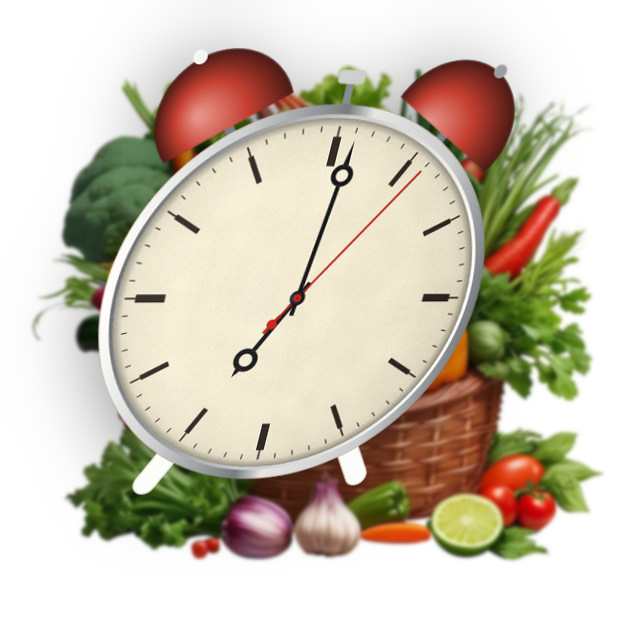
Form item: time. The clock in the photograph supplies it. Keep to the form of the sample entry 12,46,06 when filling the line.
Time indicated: 7,01,06
